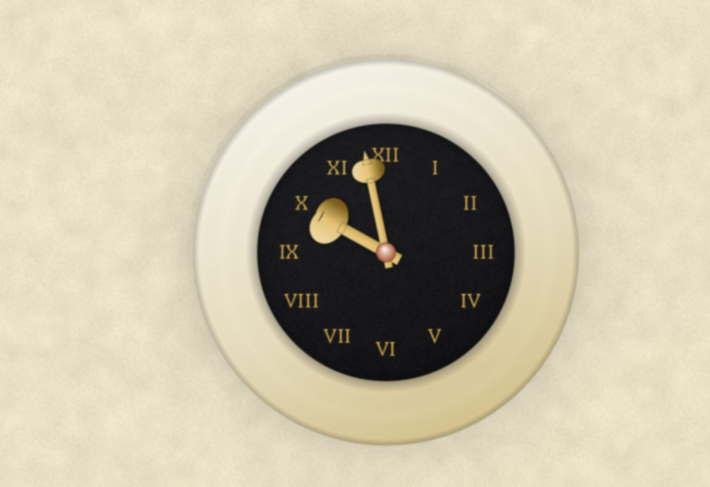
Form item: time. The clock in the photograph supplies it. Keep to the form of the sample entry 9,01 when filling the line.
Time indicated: 9,58
